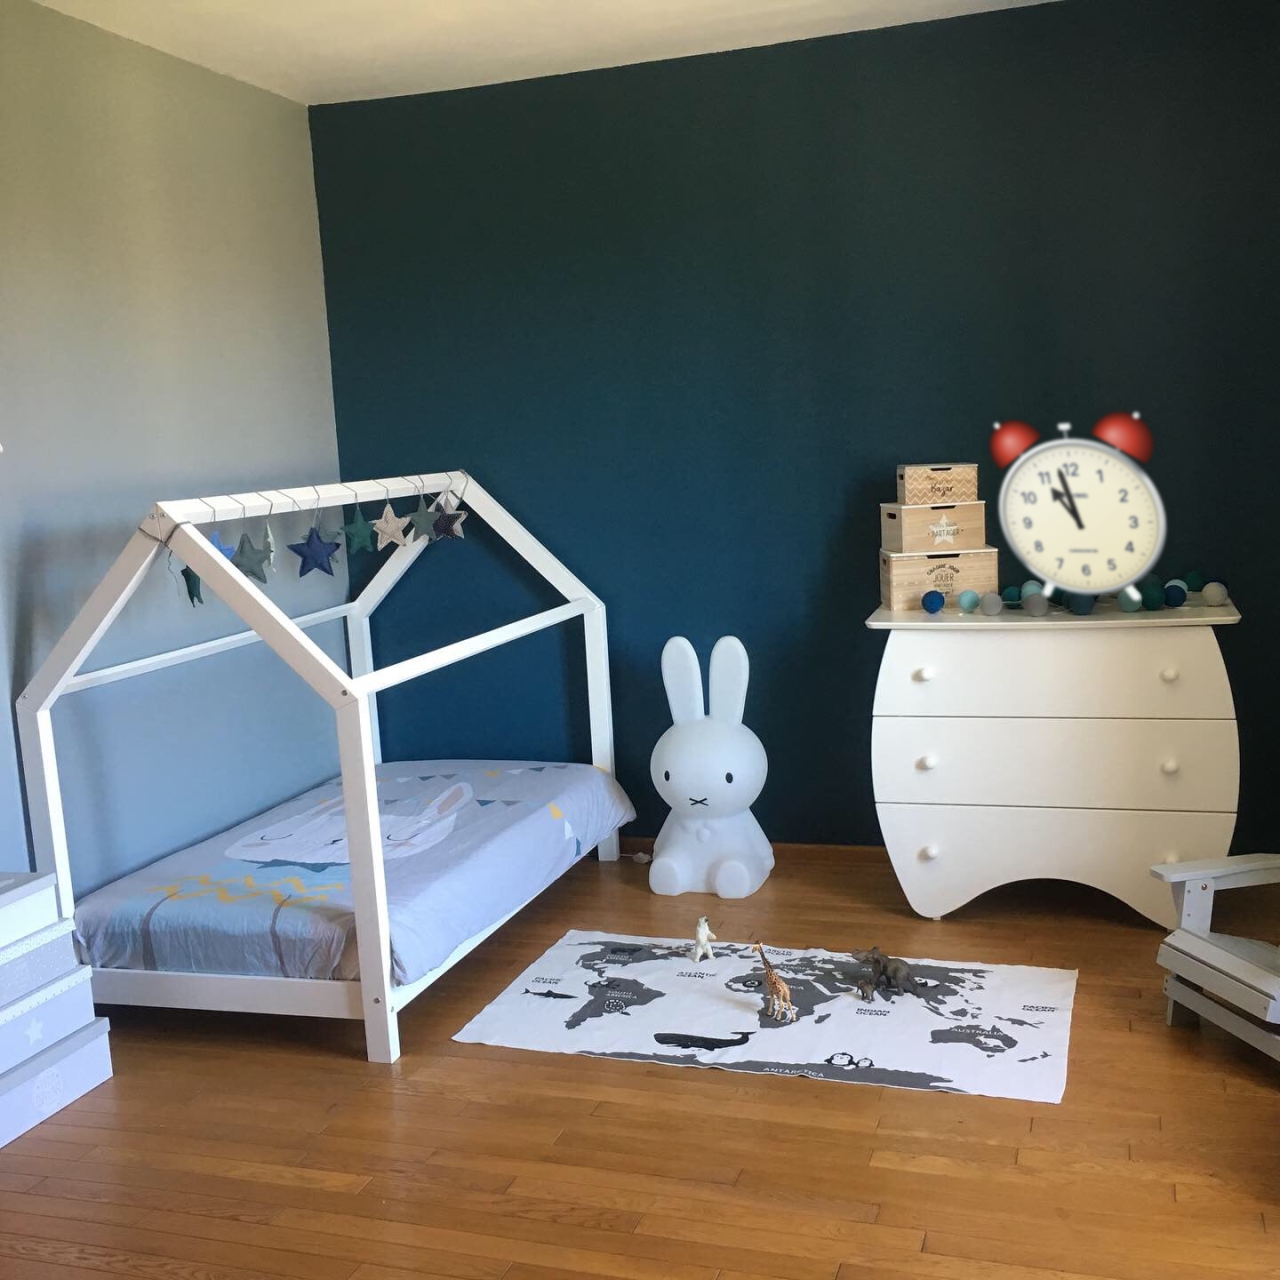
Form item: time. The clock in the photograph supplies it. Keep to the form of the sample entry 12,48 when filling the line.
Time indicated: 10,58
